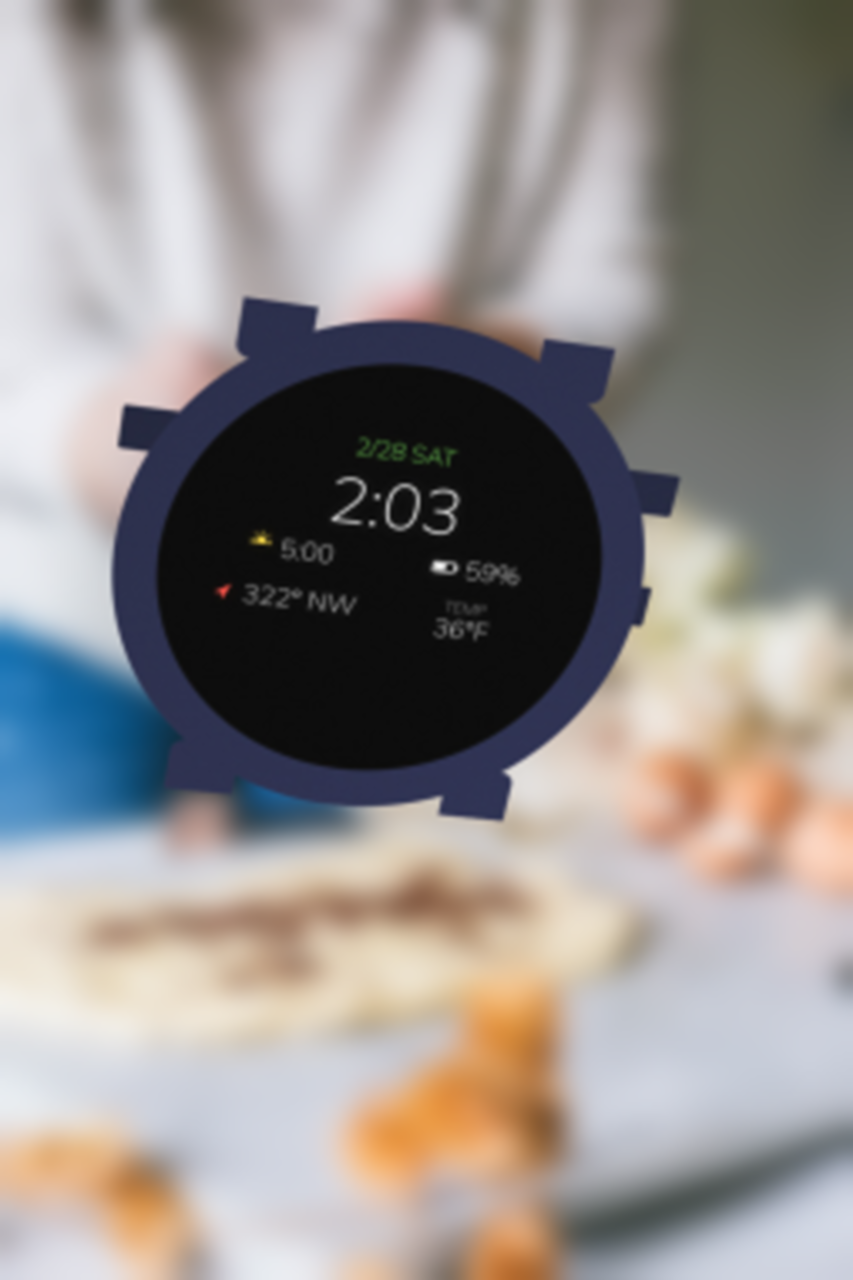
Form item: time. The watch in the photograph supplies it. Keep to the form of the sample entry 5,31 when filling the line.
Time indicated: 2,03
